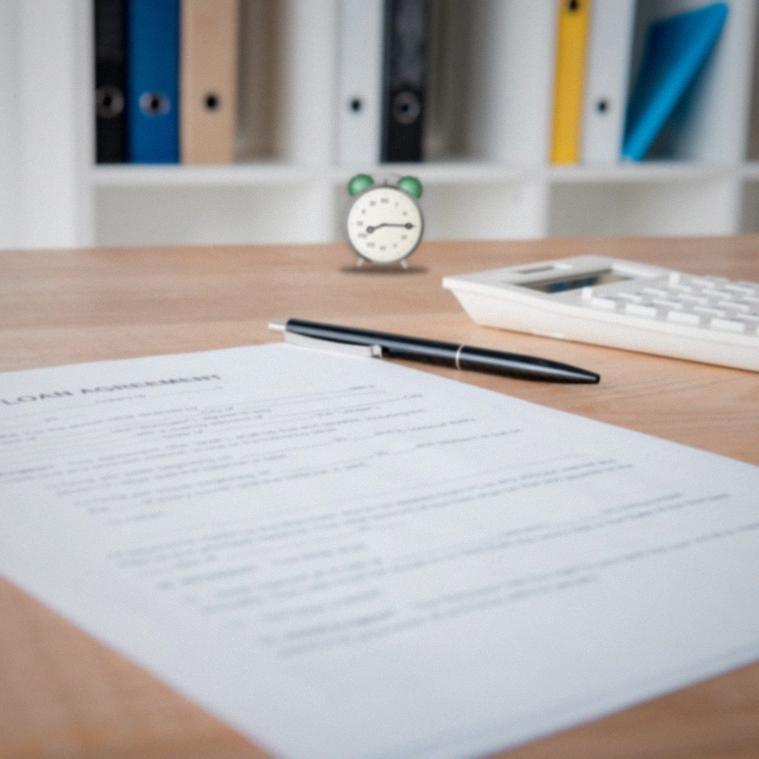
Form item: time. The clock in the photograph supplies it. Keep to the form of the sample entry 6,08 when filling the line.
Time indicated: 8,15
